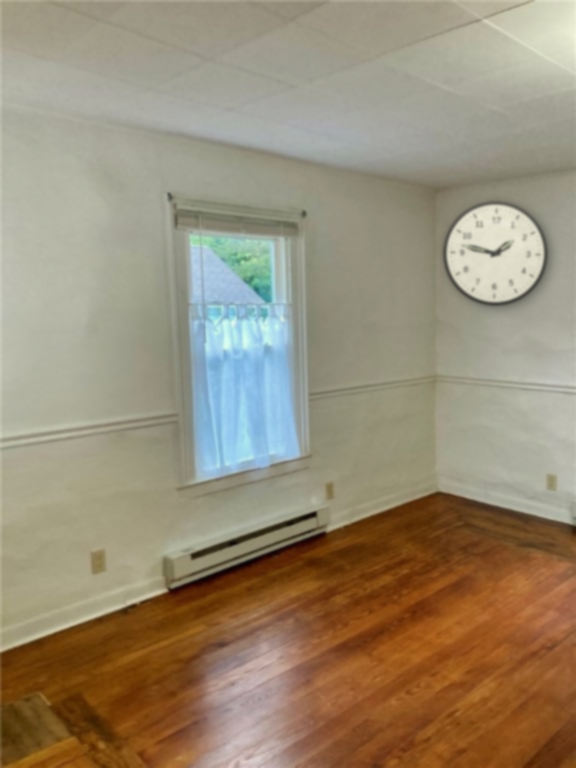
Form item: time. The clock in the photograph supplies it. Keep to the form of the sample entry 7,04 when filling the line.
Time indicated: 1,47
